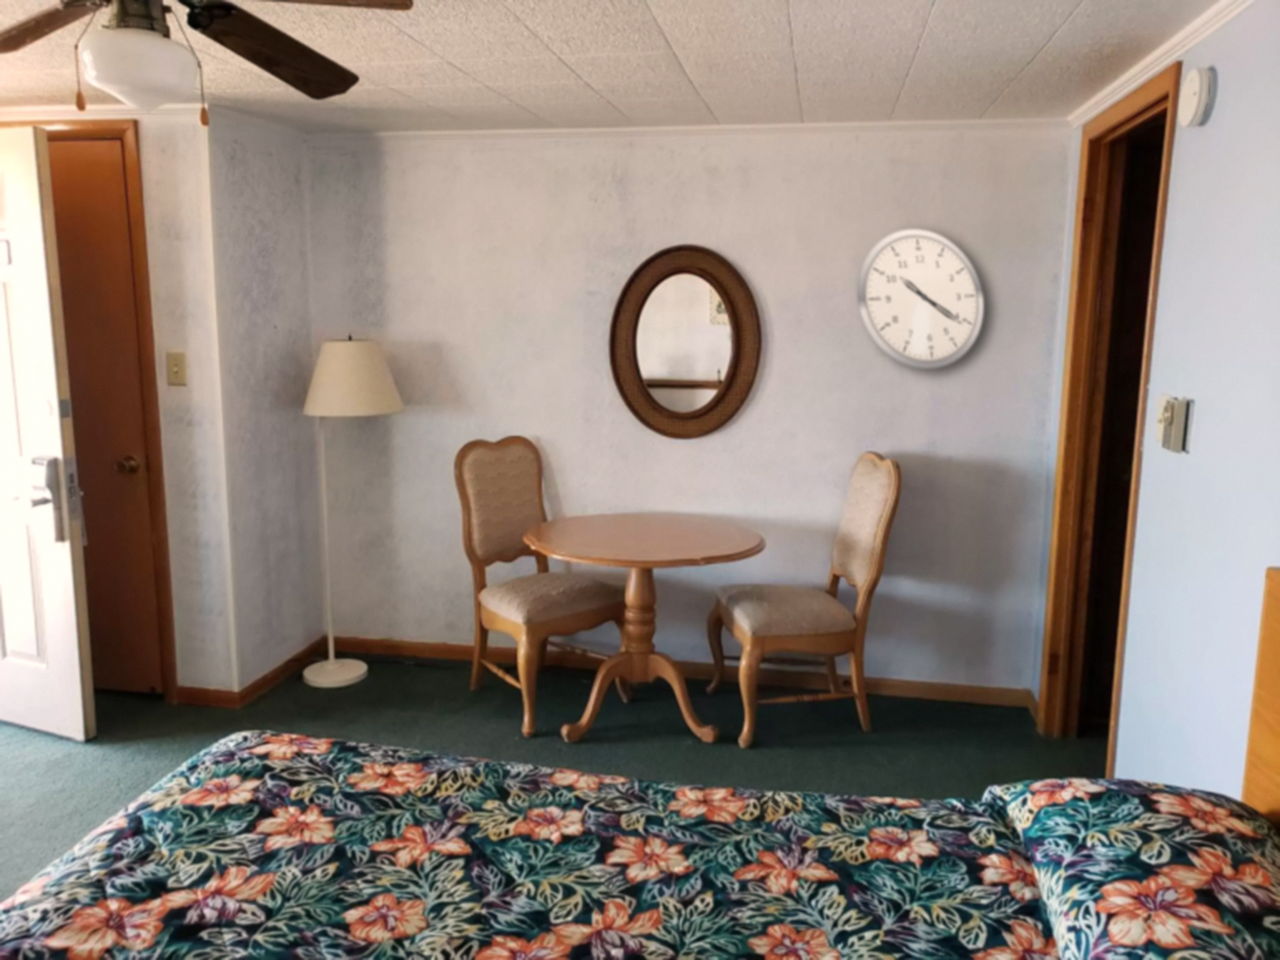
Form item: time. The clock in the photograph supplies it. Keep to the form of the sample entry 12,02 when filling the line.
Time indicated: 10,21
